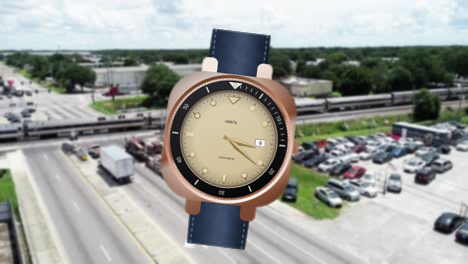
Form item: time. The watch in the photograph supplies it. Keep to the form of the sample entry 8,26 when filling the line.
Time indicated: 3,21
